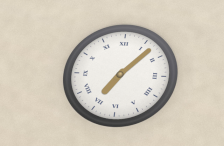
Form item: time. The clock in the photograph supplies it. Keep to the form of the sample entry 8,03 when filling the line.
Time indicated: 7,07
